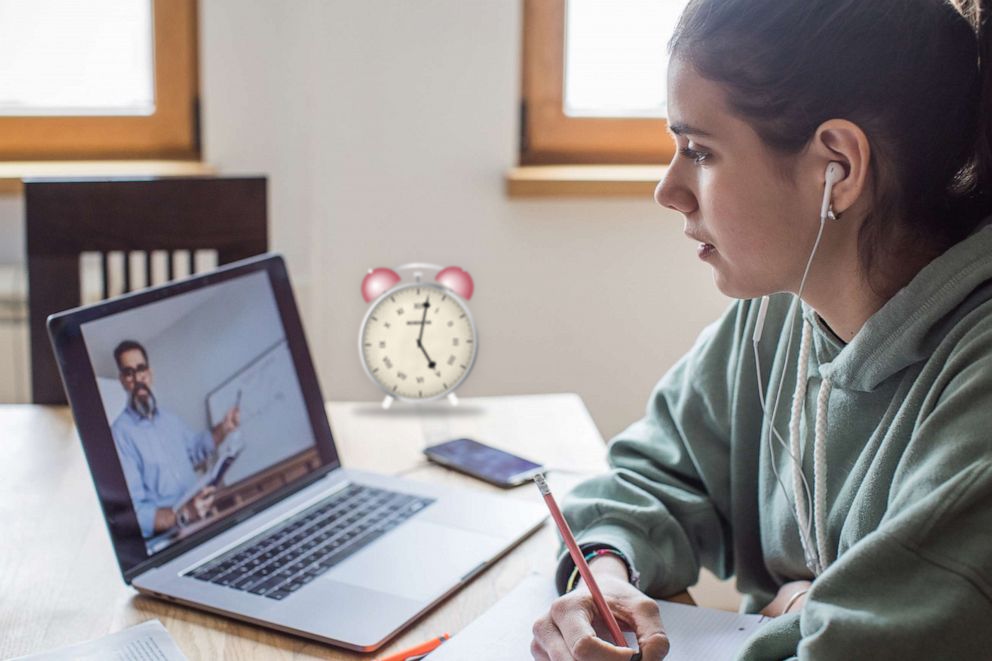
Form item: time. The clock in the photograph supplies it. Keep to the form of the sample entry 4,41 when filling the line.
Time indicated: 5,02
